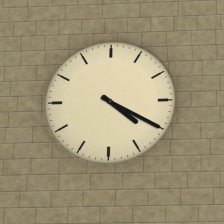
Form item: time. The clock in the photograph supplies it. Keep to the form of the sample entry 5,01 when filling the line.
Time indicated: 4,20
